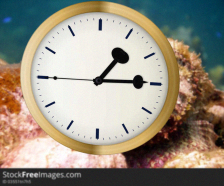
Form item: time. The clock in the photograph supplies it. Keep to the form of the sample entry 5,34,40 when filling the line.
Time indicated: 1,14,45
